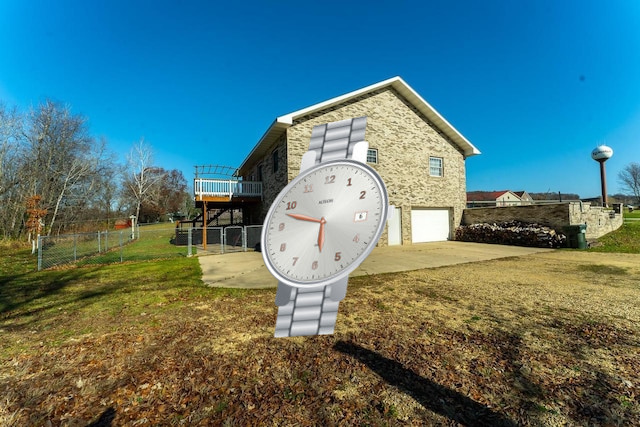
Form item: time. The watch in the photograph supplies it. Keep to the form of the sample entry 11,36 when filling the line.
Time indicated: 5,48
